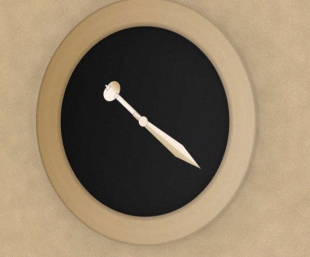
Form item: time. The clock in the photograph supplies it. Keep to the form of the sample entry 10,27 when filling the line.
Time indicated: 10,21
